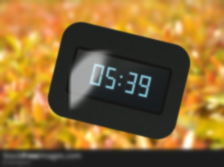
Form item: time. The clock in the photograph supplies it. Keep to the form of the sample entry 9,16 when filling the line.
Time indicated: 5,39
